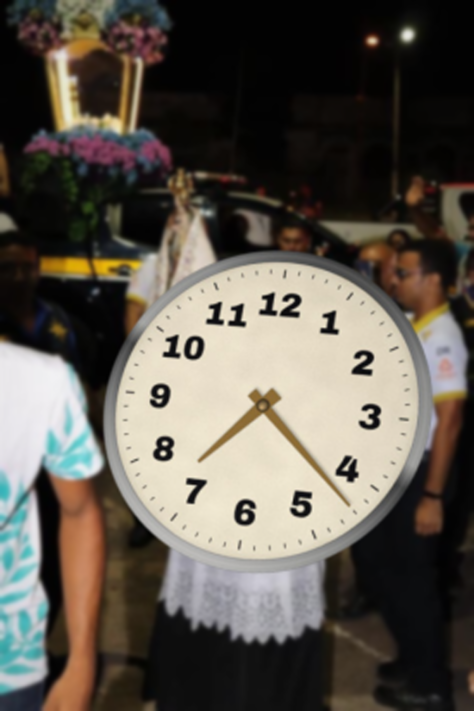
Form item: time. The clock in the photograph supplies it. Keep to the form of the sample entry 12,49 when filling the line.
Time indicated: 7,22
